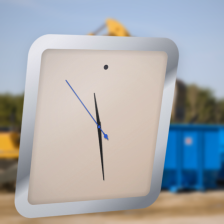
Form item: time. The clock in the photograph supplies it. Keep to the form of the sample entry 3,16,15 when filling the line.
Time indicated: 11,27,53
